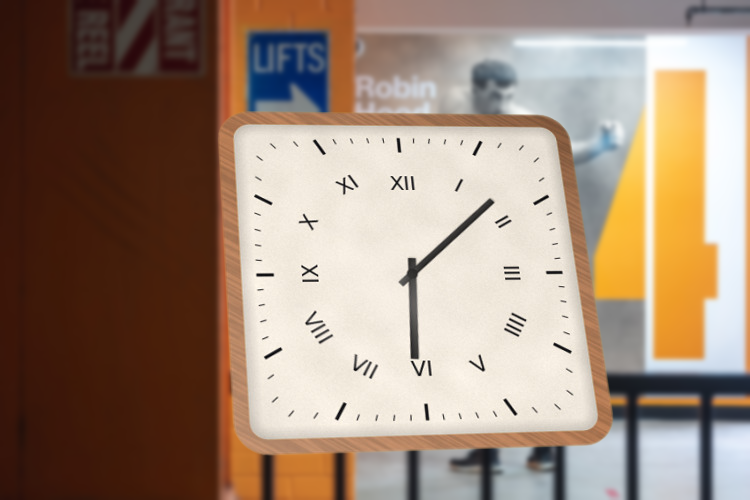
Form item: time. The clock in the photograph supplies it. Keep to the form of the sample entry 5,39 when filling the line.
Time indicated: 6,08
